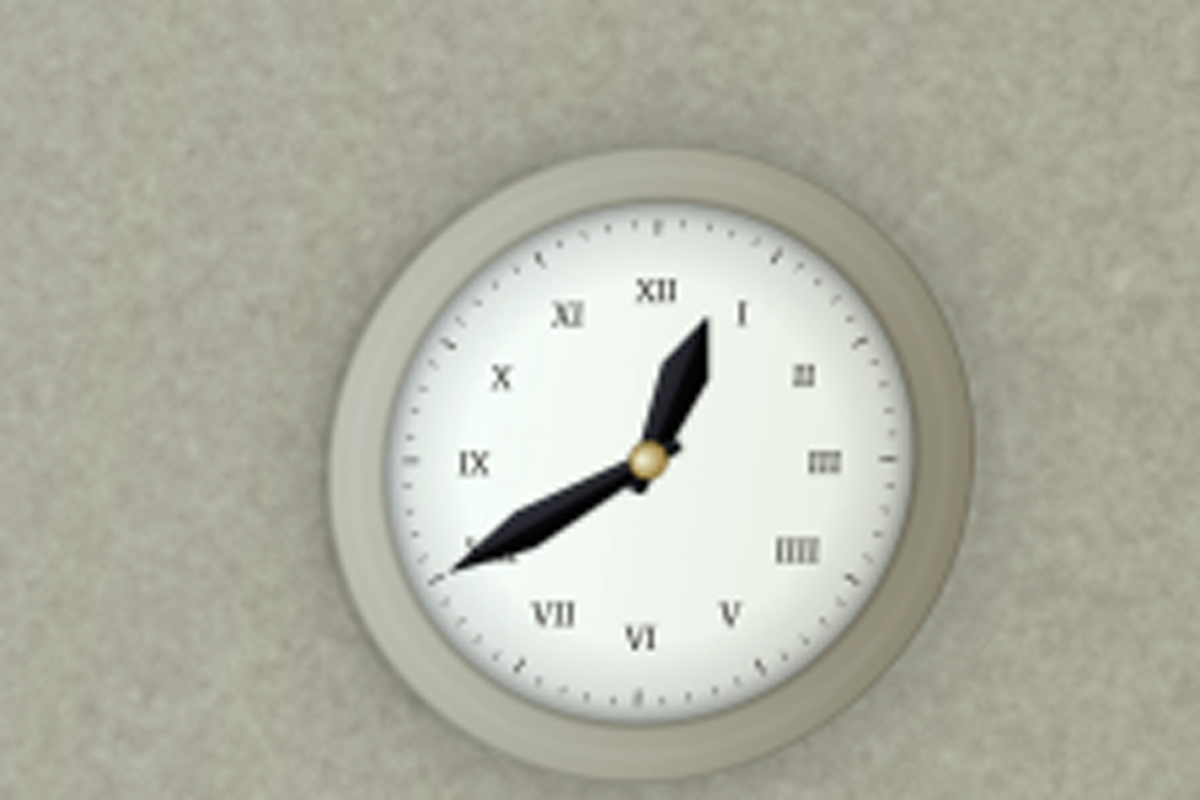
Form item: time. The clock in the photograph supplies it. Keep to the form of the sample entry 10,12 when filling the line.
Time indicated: 12,40
